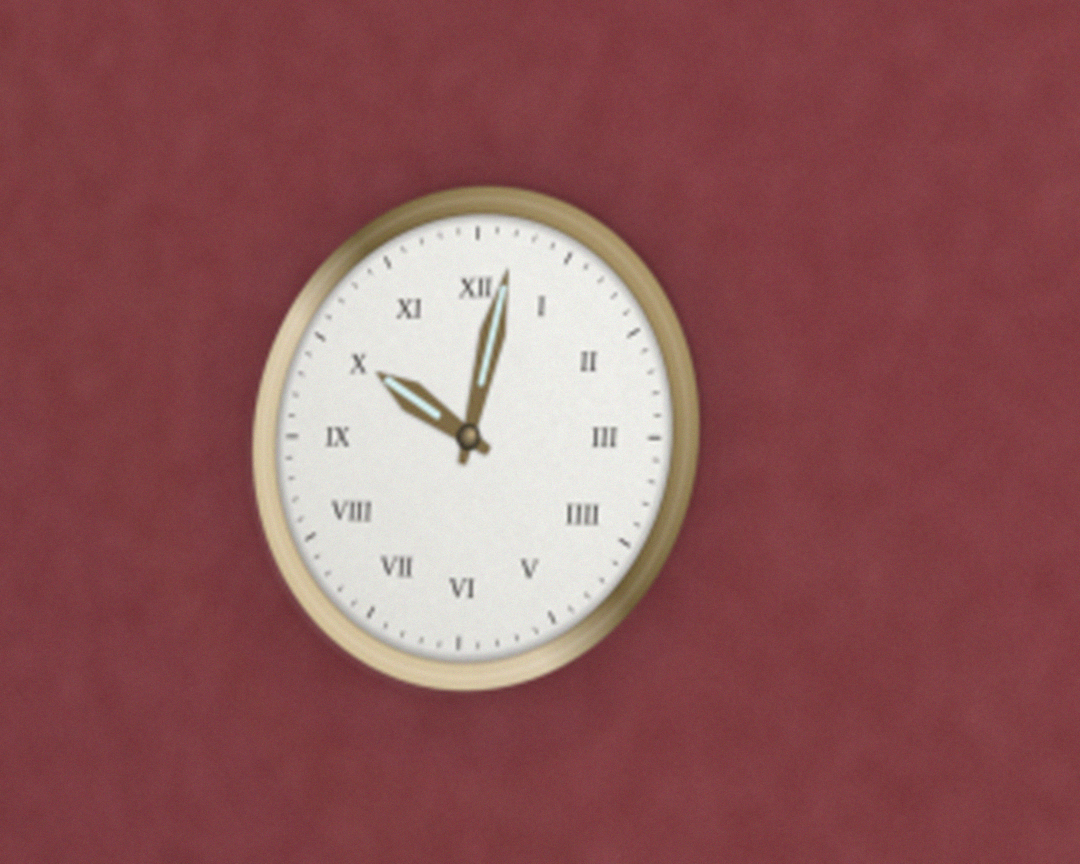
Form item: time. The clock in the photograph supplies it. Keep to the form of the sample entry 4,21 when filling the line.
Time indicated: 10,02
